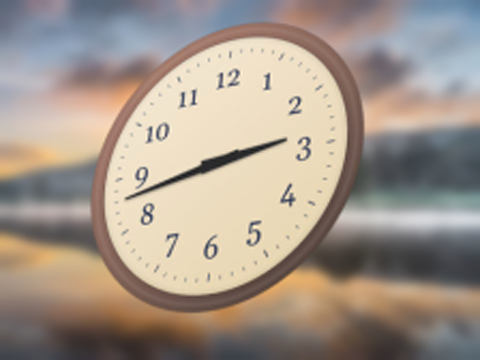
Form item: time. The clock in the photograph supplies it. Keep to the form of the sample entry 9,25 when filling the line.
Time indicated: 2,43
